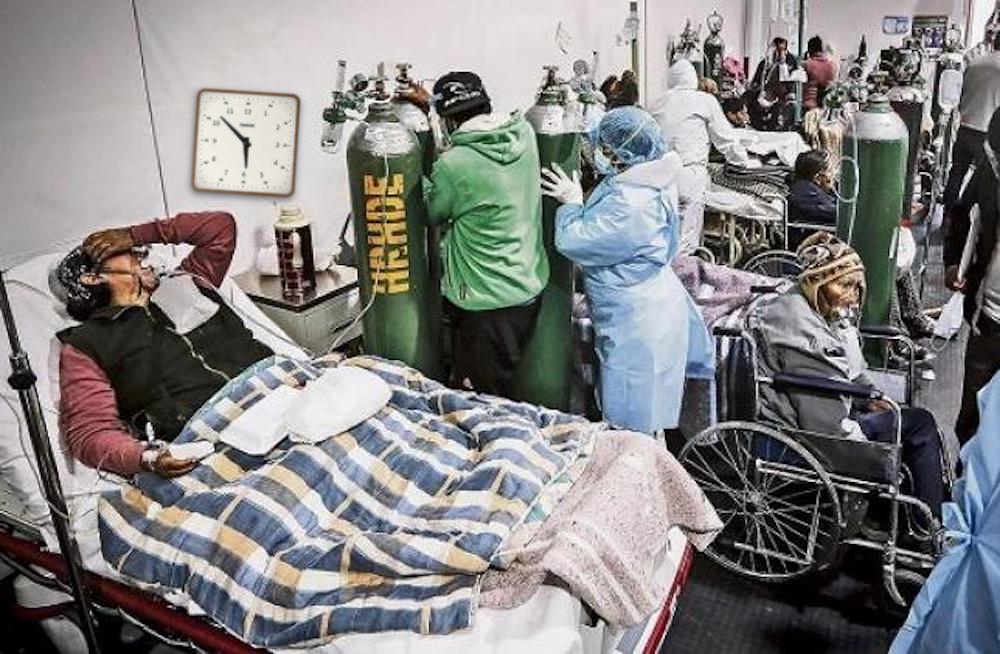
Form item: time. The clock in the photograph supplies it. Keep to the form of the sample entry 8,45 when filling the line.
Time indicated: 5,52
